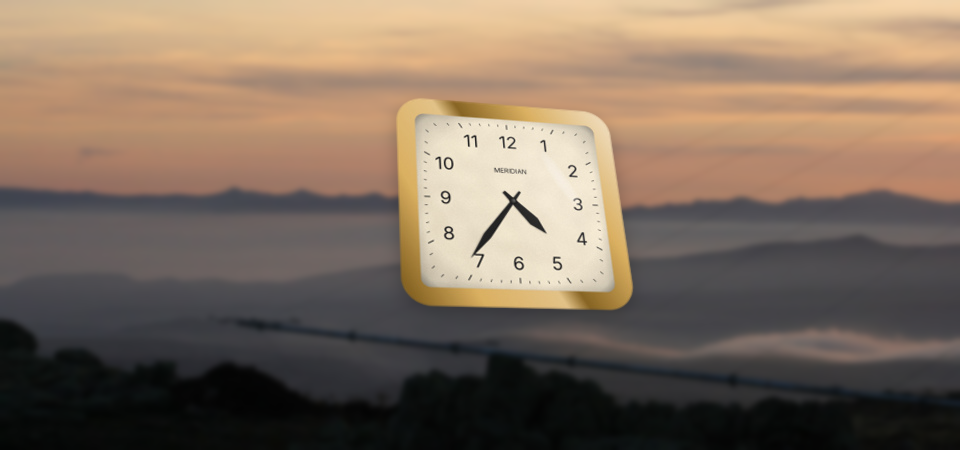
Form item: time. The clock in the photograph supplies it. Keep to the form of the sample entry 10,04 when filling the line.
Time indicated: 4,36
